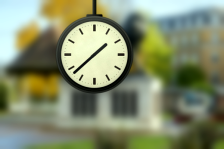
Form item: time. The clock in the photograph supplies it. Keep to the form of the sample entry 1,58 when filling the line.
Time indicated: 1,38
